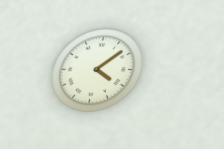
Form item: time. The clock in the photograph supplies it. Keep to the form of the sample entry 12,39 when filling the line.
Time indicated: 4,08
